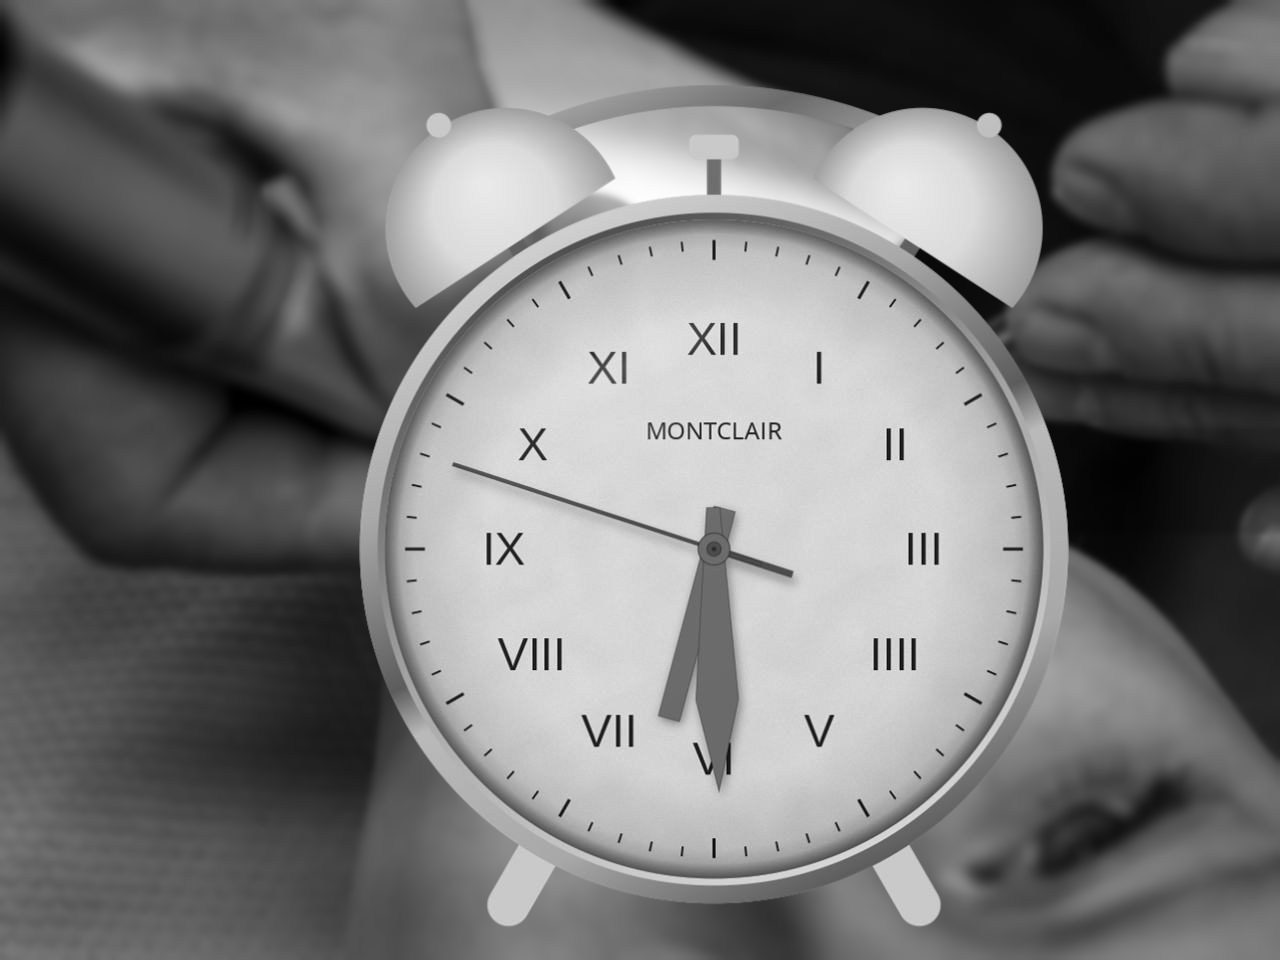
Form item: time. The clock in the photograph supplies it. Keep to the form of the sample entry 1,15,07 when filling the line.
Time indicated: 6,29,48
